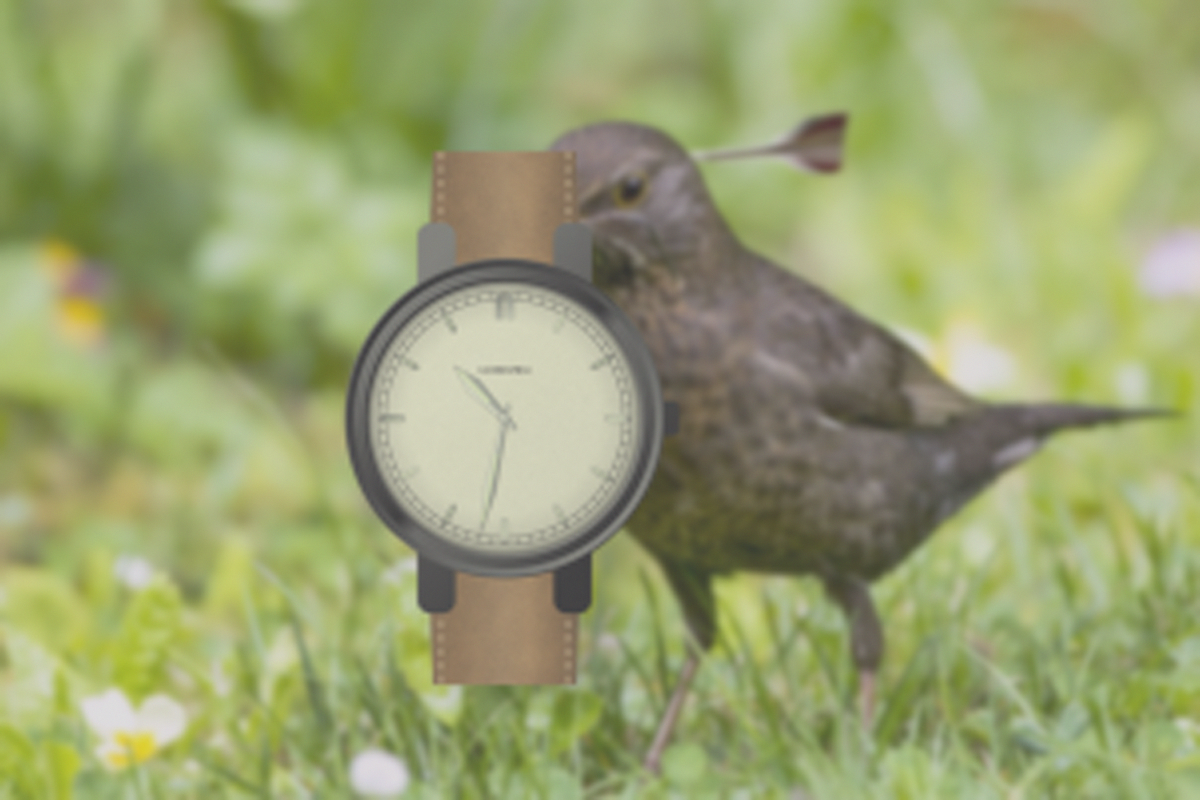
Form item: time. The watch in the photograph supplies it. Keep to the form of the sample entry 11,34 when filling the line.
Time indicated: 10,32
